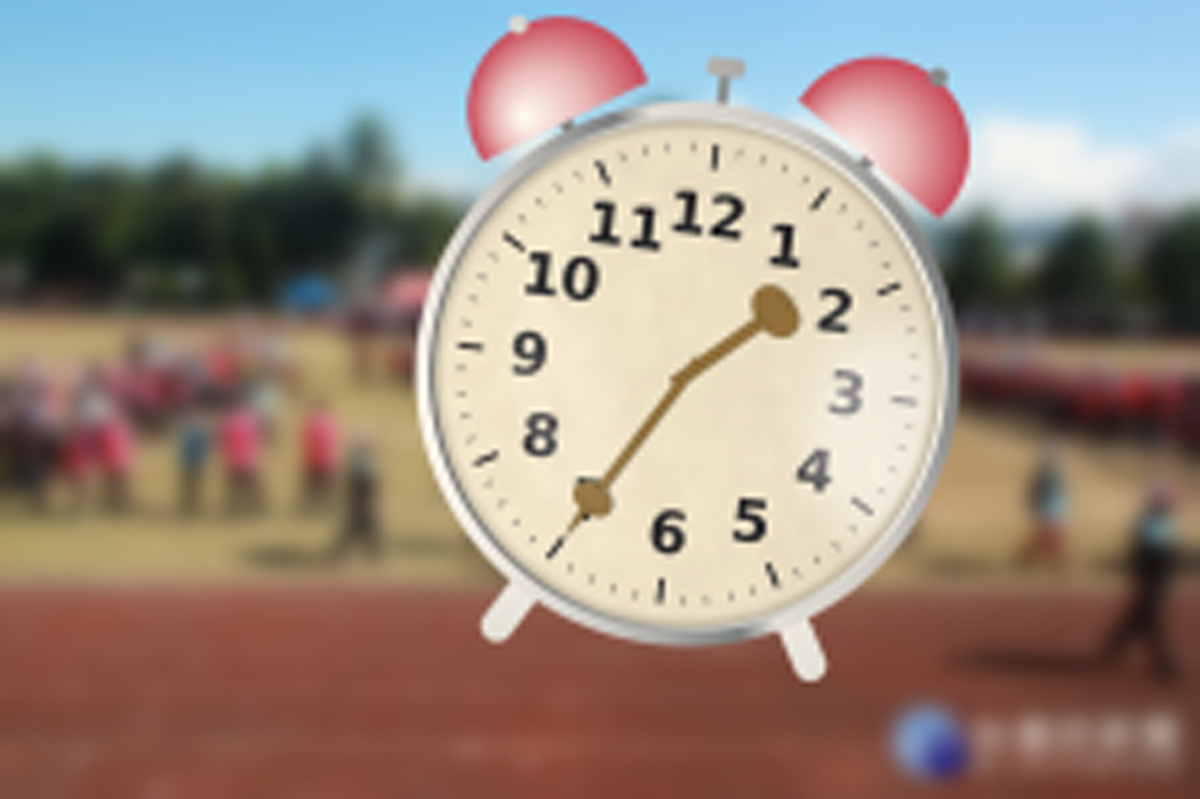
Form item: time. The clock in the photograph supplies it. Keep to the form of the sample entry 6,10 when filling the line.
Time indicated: 1,35
